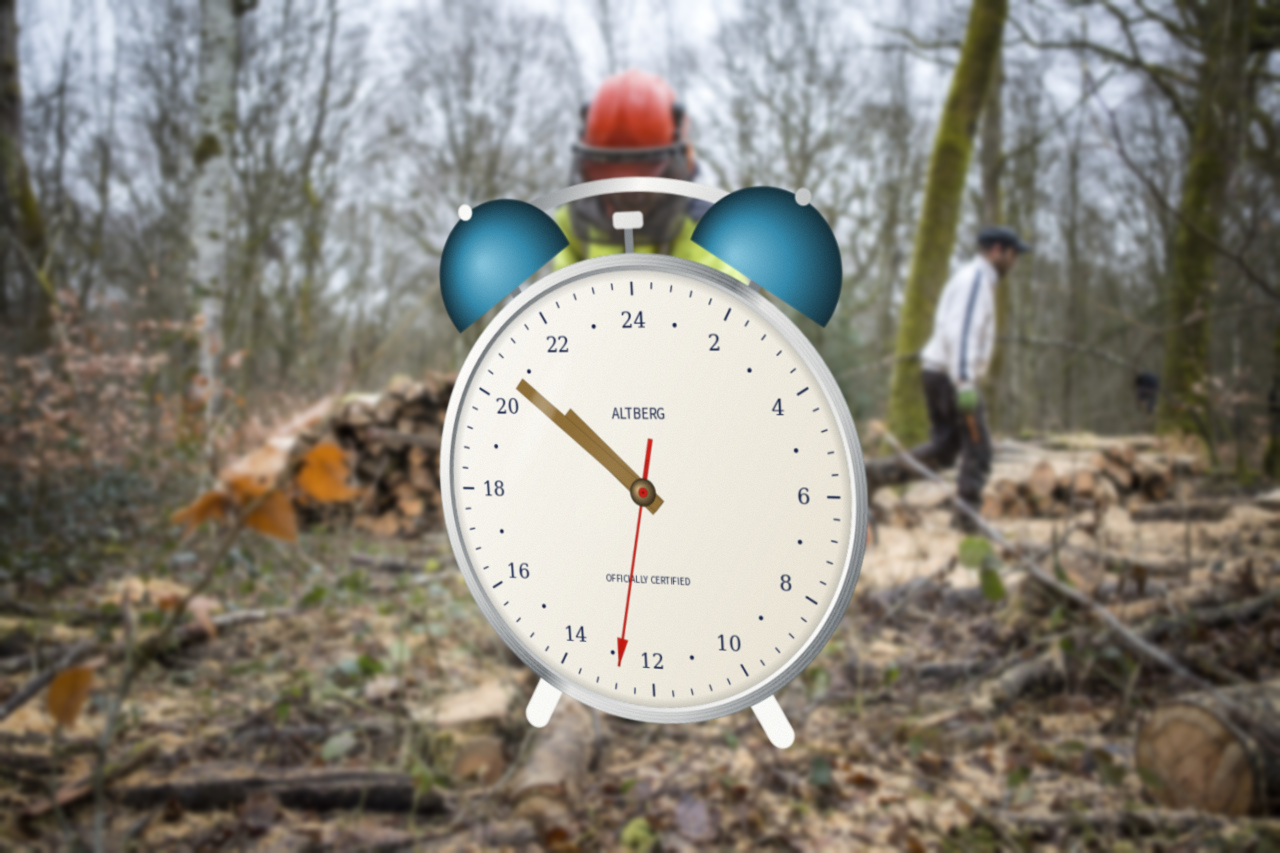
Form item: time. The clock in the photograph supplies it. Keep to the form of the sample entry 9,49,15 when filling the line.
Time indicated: 20,51,32
